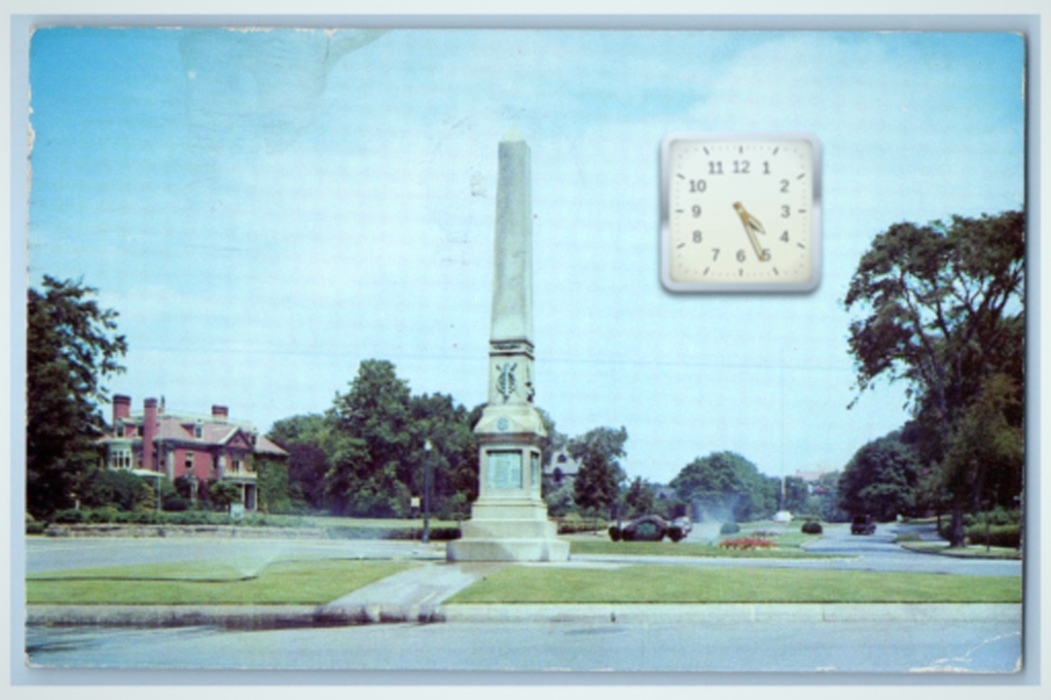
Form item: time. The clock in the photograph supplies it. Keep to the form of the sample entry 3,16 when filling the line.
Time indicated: 4,26
